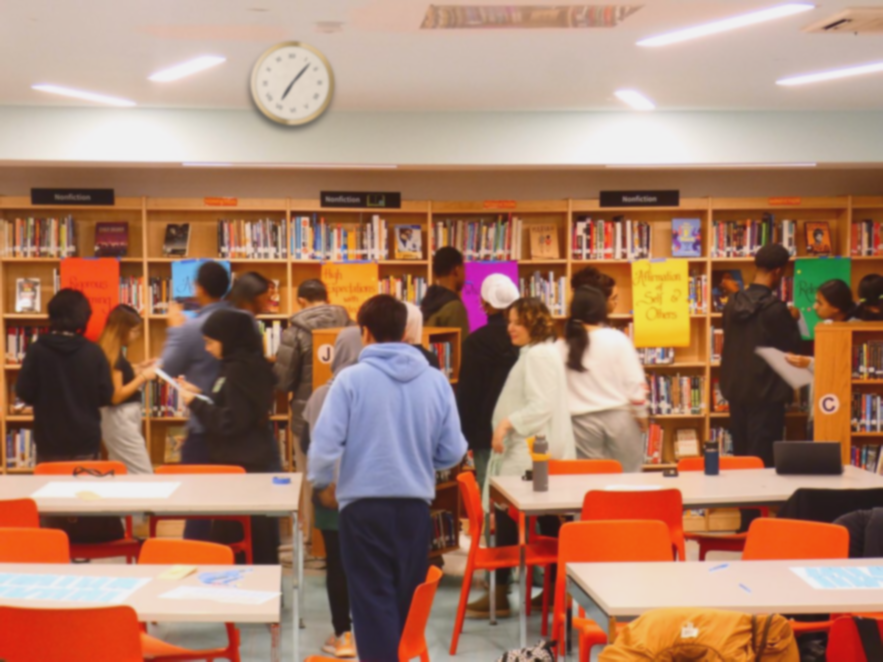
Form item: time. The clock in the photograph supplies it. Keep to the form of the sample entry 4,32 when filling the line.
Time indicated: 7,07
